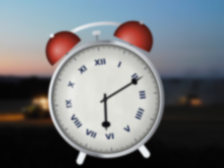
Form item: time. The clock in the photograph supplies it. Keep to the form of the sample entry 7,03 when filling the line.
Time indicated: 6,11
